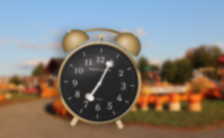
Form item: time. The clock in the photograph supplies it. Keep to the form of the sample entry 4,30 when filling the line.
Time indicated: 7,04
